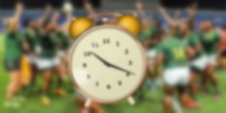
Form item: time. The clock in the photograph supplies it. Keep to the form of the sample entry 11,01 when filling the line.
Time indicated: 10,19
